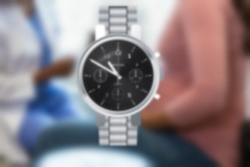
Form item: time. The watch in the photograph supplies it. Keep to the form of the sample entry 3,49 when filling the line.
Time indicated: 10,50
